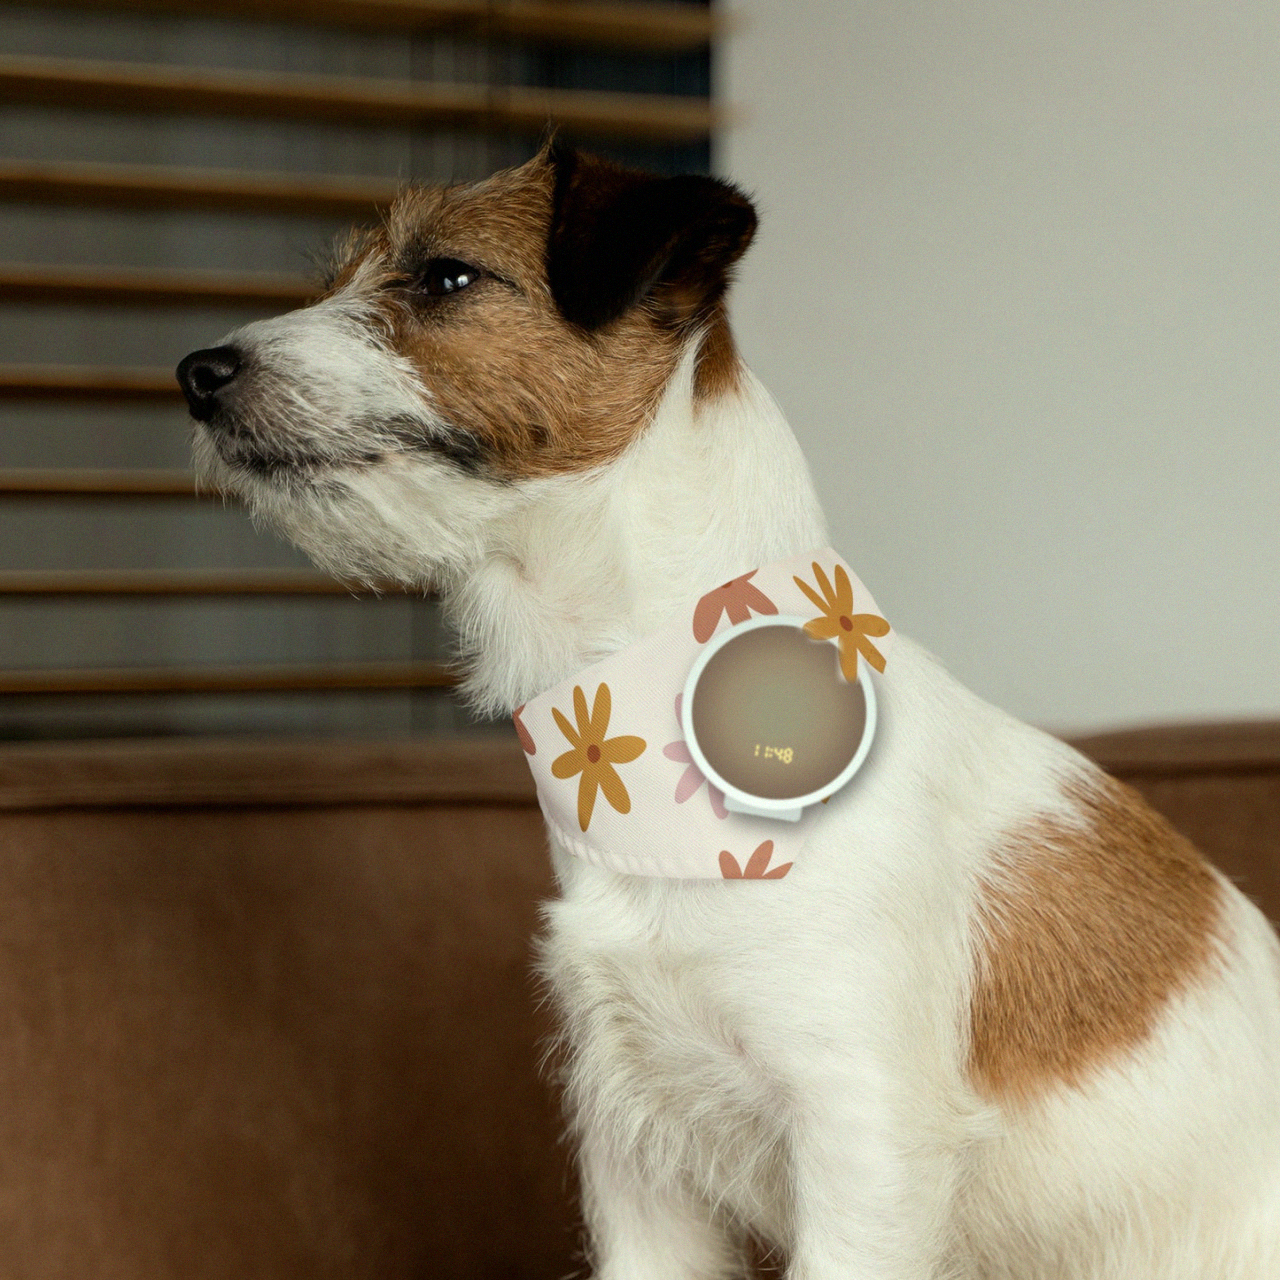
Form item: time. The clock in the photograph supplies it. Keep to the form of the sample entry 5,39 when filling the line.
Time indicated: 11,48
